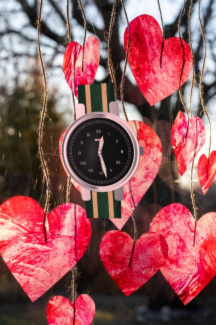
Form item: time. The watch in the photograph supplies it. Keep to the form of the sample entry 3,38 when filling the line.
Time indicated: 12,28
